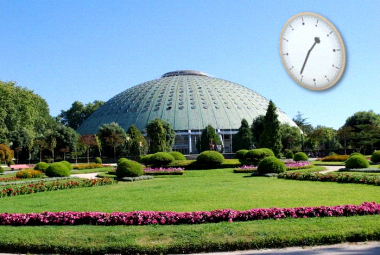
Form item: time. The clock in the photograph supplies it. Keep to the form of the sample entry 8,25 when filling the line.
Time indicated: 1,36
